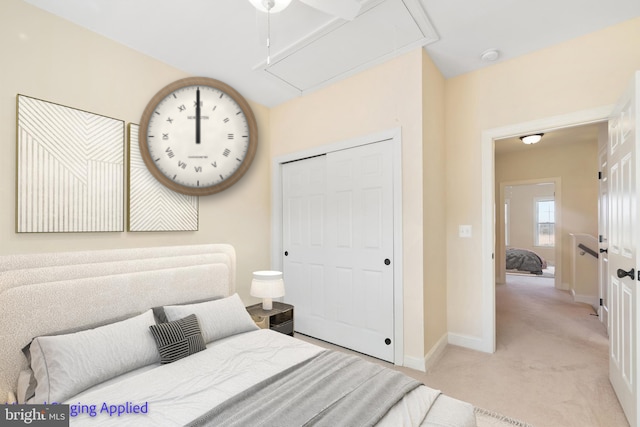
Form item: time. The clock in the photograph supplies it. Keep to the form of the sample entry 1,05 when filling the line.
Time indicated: 12,00
